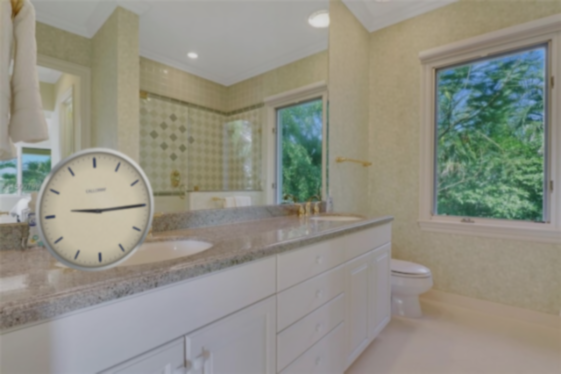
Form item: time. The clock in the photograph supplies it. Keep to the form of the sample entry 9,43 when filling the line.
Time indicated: 9,15
